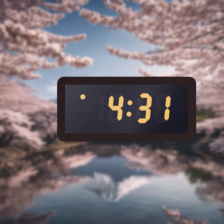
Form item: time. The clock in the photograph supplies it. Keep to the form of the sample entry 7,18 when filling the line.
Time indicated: 4,31
